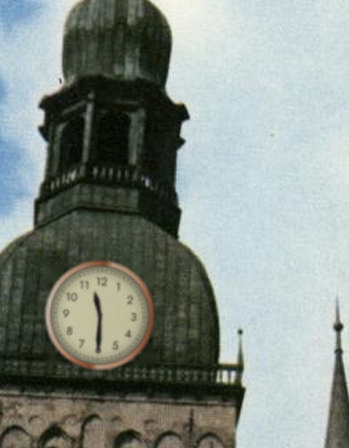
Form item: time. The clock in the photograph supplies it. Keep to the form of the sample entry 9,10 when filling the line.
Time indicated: 11,30
